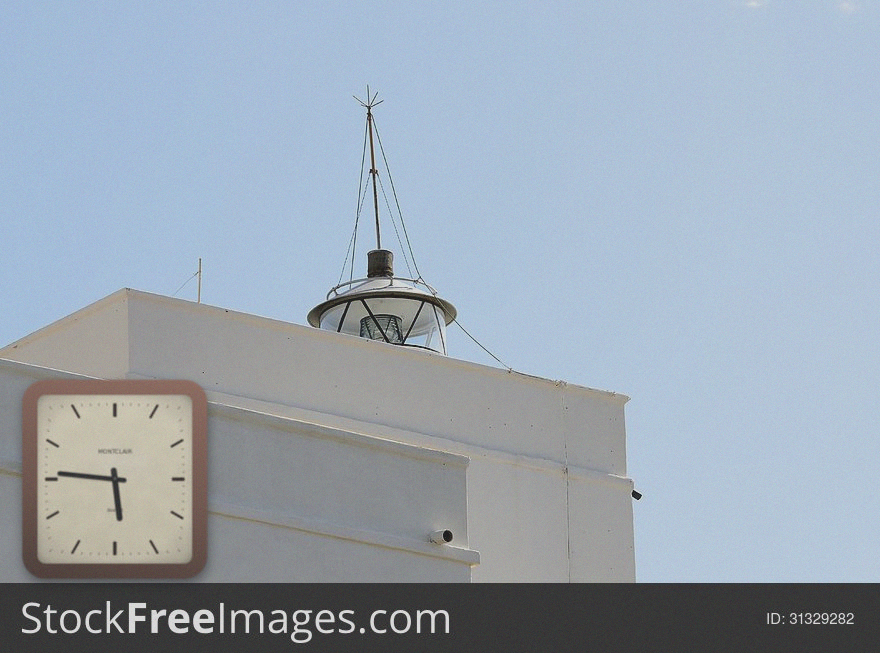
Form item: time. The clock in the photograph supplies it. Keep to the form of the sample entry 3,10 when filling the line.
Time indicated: 5,46
